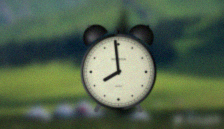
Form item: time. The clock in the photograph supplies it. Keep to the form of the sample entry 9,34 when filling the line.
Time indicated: 7,59
